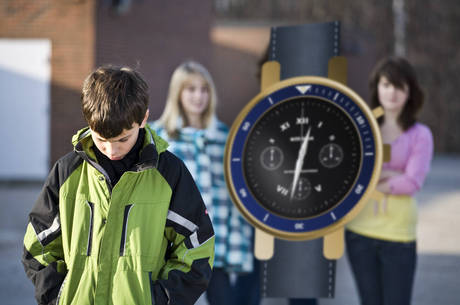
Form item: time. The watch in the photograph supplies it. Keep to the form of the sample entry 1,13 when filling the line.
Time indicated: 12,32
